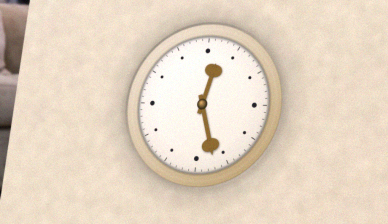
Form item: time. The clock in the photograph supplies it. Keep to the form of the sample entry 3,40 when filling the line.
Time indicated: 12,27
